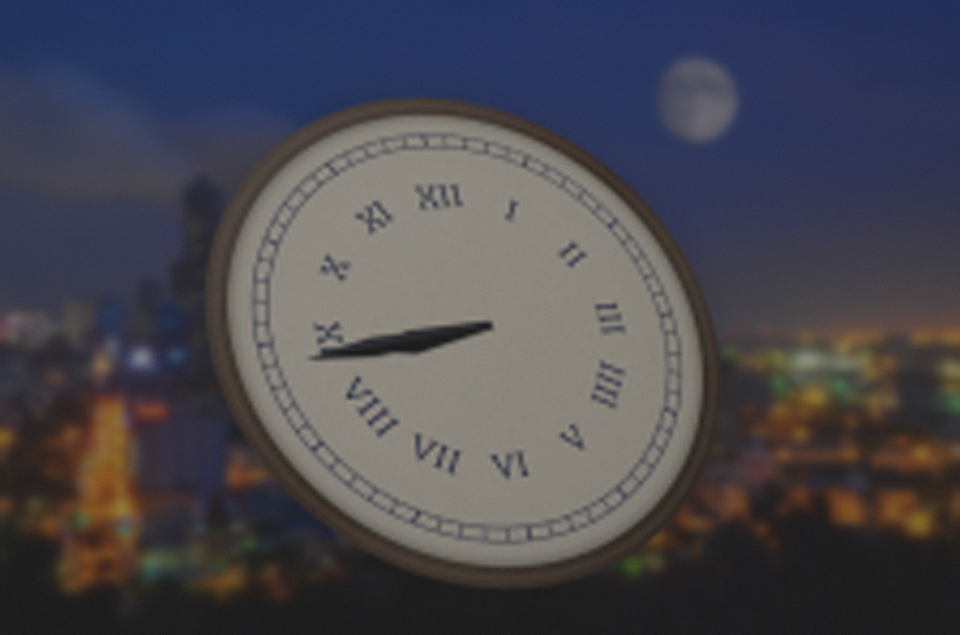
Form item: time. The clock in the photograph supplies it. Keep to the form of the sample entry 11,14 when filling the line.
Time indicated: 8,44
